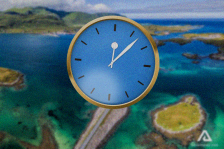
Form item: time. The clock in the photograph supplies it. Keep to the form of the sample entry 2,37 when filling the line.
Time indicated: 12,07
